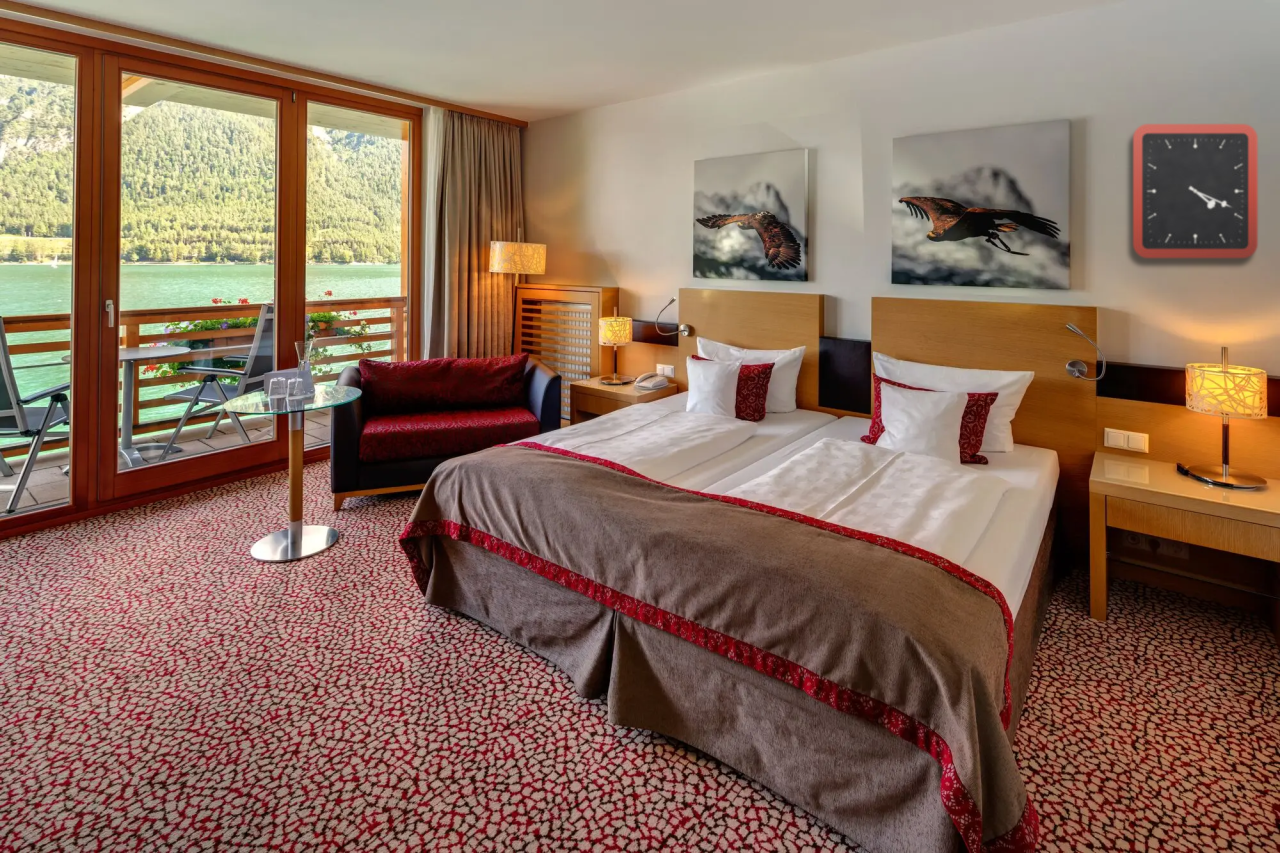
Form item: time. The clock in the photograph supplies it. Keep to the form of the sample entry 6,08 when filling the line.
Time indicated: 4,19
